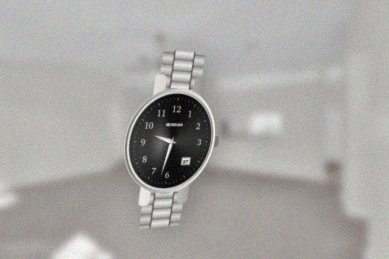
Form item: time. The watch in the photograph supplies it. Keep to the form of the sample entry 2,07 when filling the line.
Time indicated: 9,32
